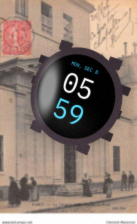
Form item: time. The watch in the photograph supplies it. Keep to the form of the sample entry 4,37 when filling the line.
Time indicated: 5,59
